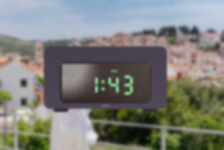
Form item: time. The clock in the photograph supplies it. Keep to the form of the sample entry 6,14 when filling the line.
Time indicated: 1,43
